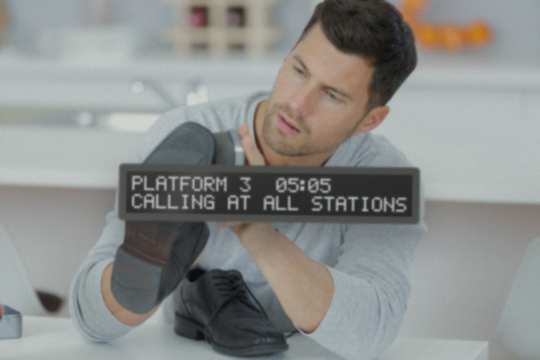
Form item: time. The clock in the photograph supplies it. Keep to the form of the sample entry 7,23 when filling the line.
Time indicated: 5,05
